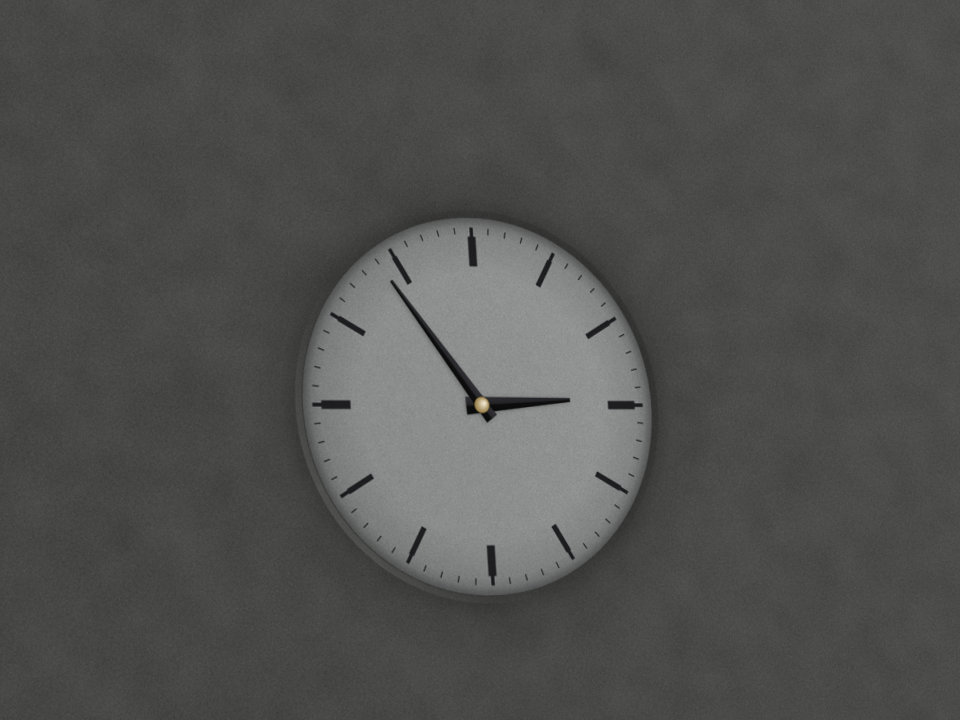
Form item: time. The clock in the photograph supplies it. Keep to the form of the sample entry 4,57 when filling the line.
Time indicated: 2,54
